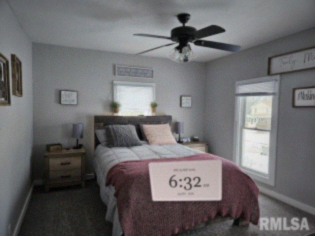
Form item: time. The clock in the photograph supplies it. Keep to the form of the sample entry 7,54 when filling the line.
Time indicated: 6,32
